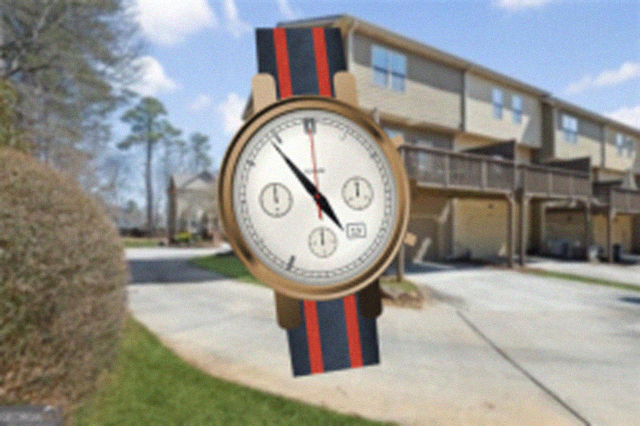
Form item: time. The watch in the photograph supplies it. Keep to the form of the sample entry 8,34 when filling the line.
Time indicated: 4,54
